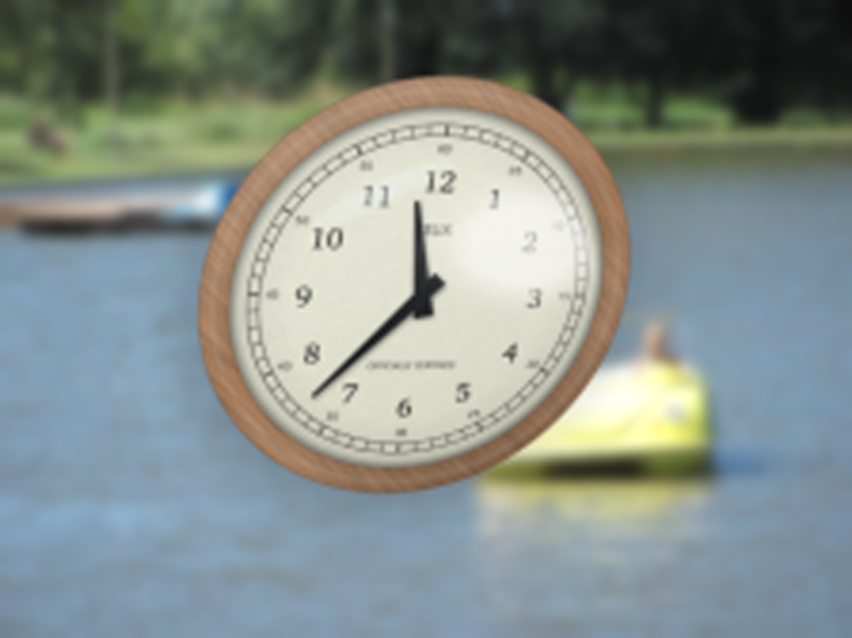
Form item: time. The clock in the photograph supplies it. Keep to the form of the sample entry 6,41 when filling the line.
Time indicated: 11,37
